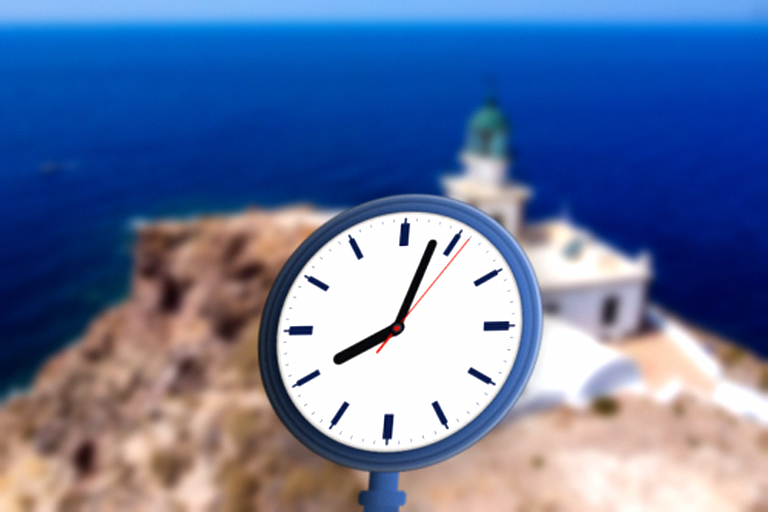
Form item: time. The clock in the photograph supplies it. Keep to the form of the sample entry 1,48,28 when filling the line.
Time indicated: 8,03,06
